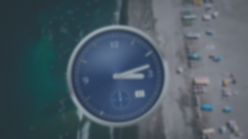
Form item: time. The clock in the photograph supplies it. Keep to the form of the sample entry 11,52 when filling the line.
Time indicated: 3,13
